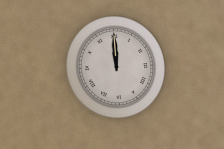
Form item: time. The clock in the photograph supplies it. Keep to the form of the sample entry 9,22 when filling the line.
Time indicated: 12,00
